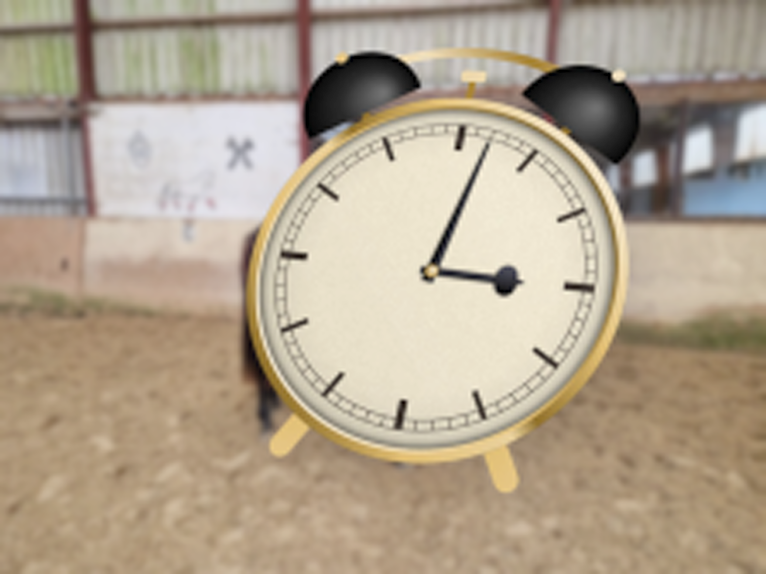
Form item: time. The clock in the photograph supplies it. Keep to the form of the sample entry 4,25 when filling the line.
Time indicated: 3,02
